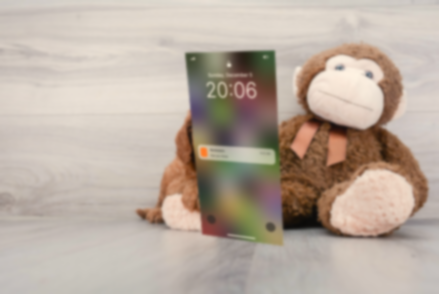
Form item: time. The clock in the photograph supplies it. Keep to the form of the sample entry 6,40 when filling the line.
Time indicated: 20,06
